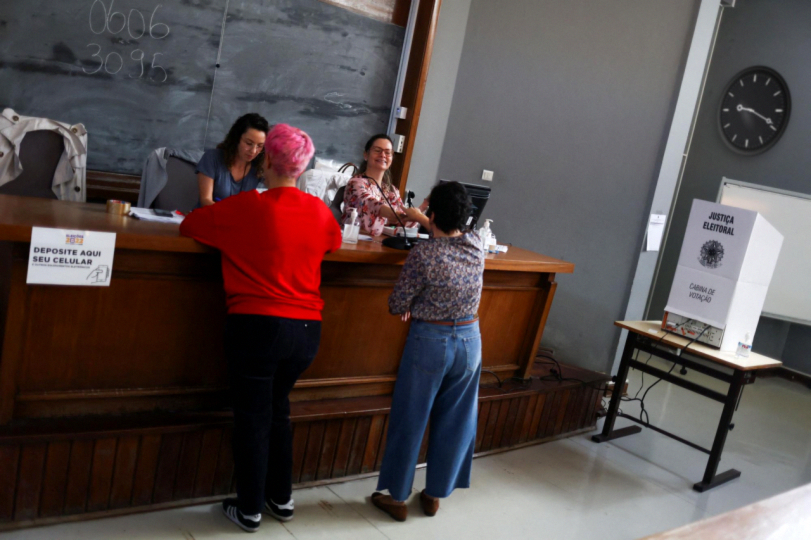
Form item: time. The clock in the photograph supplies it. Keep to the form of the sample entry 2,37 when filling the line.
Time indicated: 9,19
